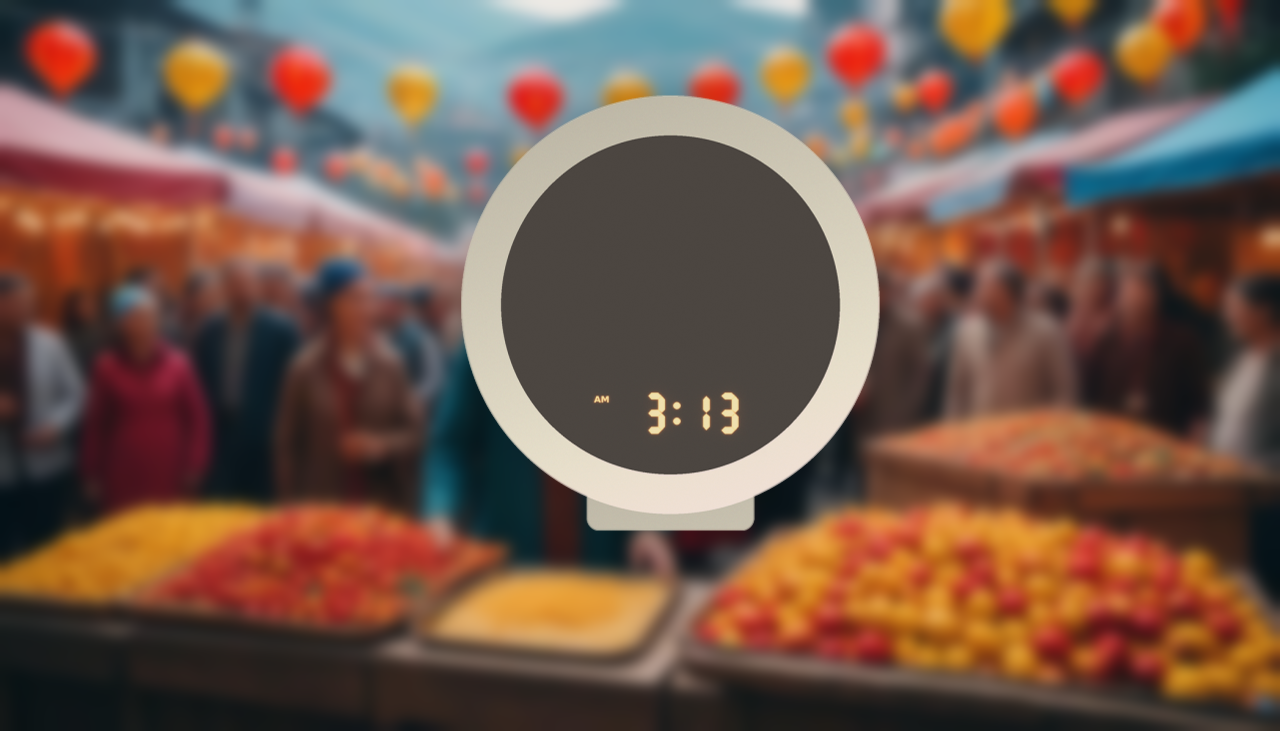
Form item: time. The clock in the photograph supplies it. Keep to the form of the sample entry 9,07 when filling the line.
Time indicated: 3,13
